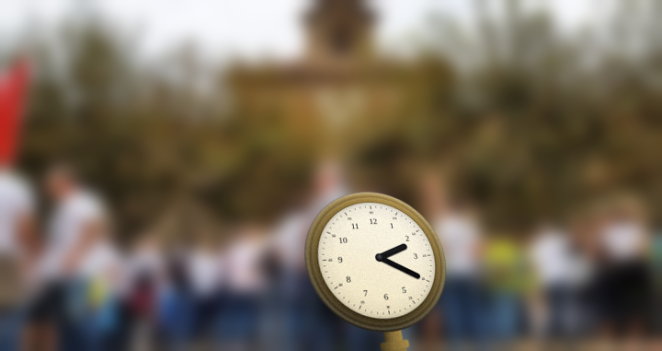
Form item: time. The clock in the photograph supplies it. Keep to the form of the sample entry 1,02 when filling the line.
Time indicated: 2,20
